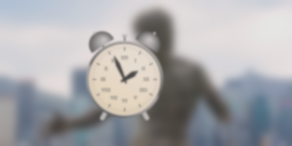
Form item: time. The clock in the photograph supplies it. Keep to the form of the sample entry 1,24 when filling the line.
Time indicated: 1,56
